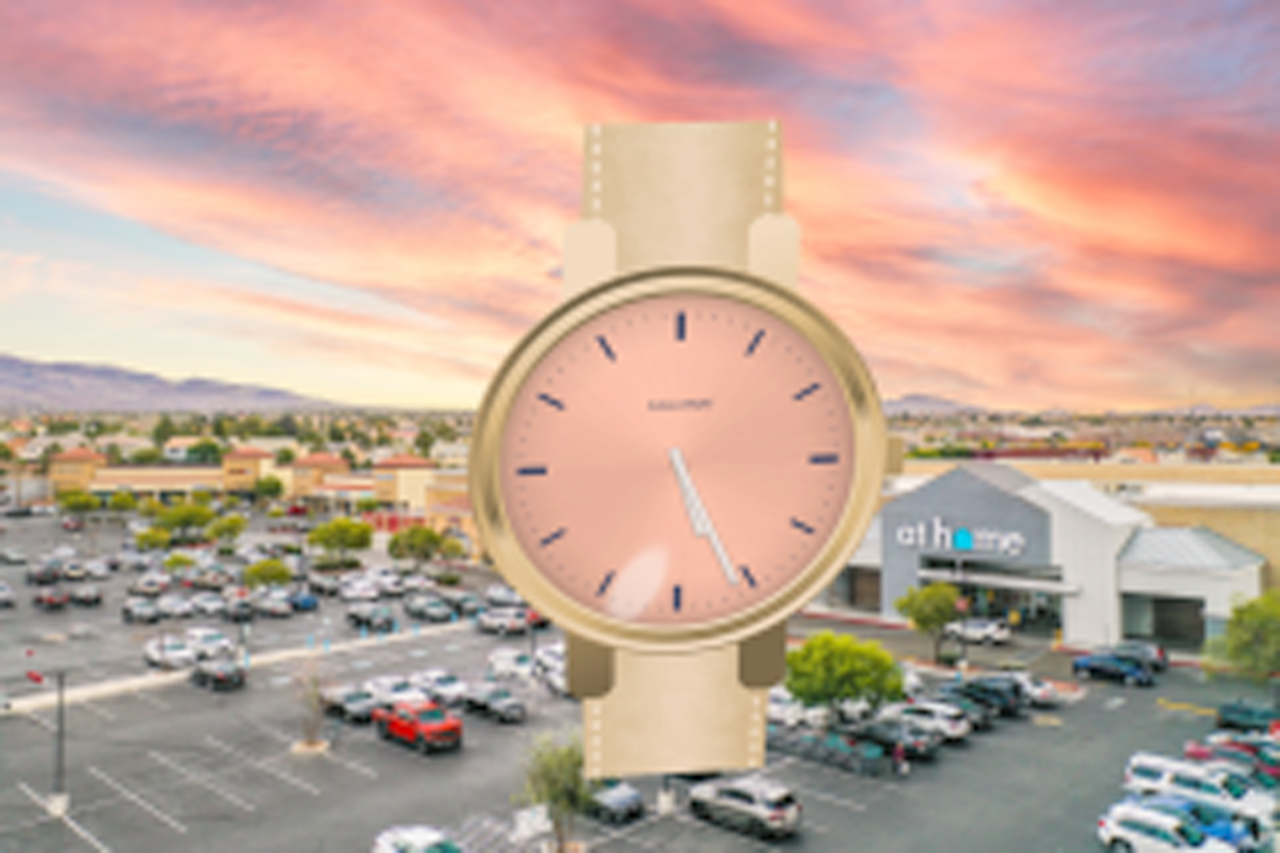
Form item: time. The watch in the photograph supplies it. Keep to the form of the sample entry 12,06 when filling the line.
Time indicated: 5,26
